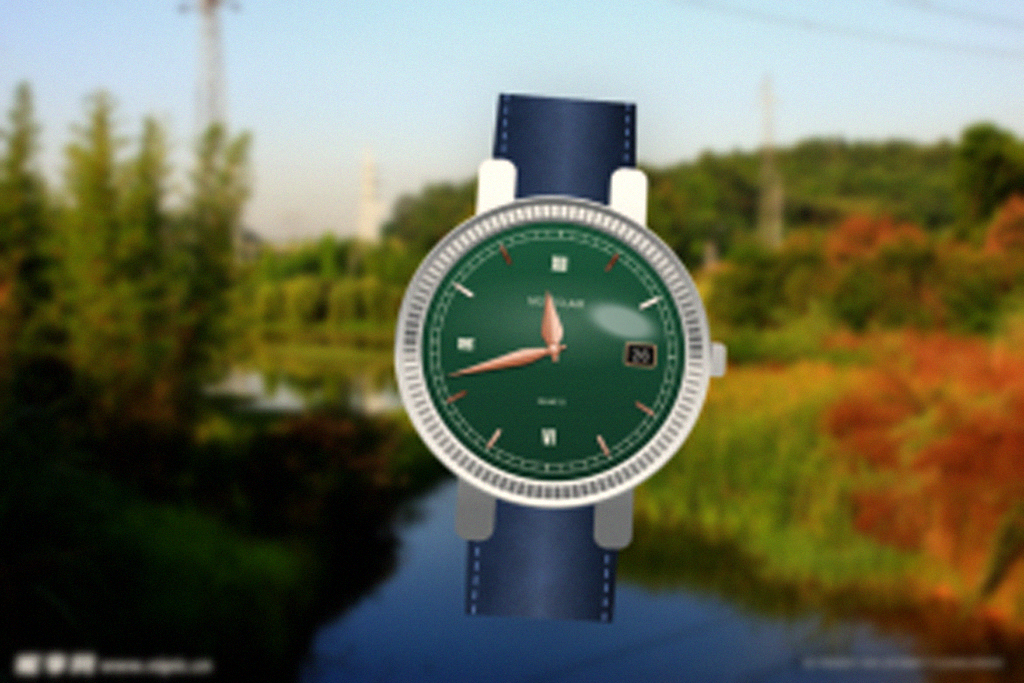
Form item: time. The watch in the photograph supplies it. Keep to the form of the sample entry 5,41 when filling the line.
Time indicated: 11,42
